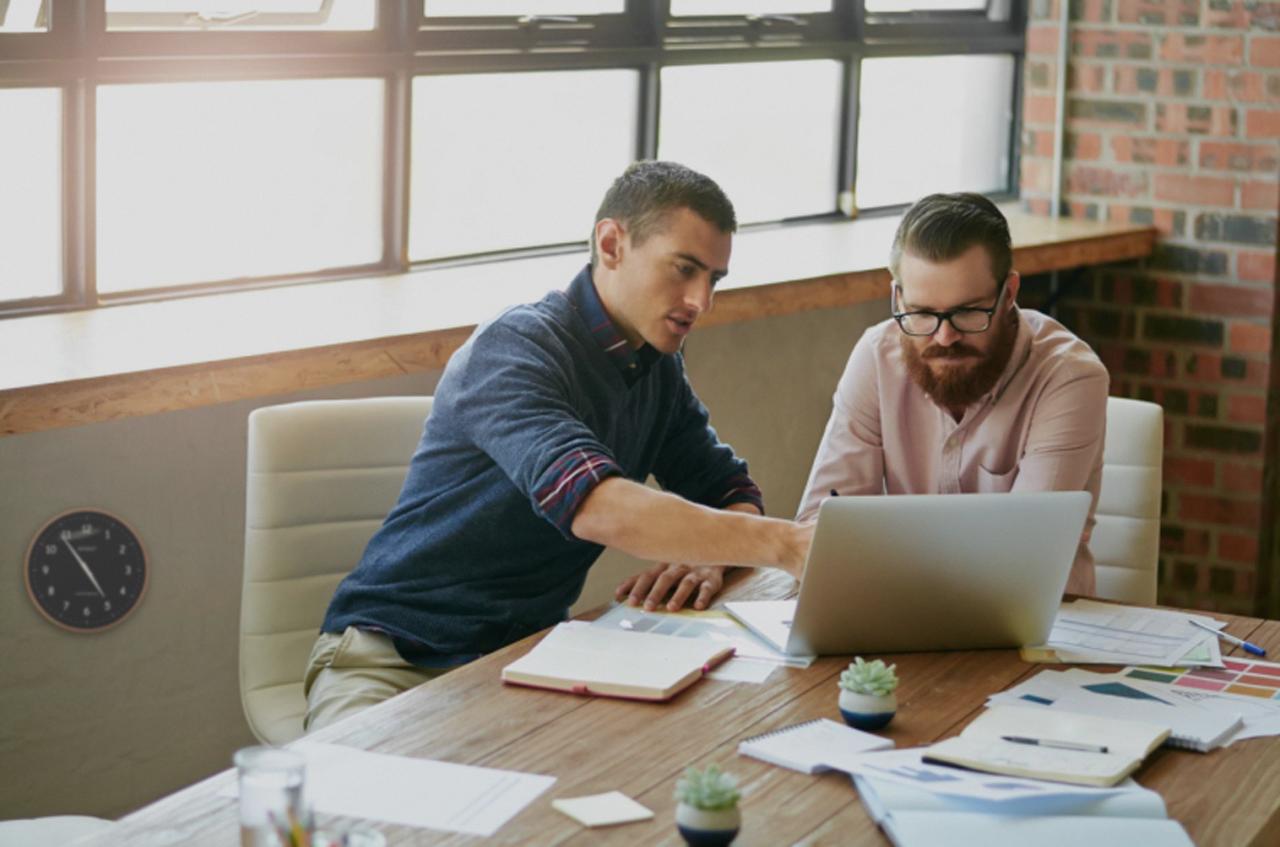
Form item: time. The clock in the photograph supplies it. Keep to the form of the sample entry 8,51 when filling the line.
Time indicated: 4,54
